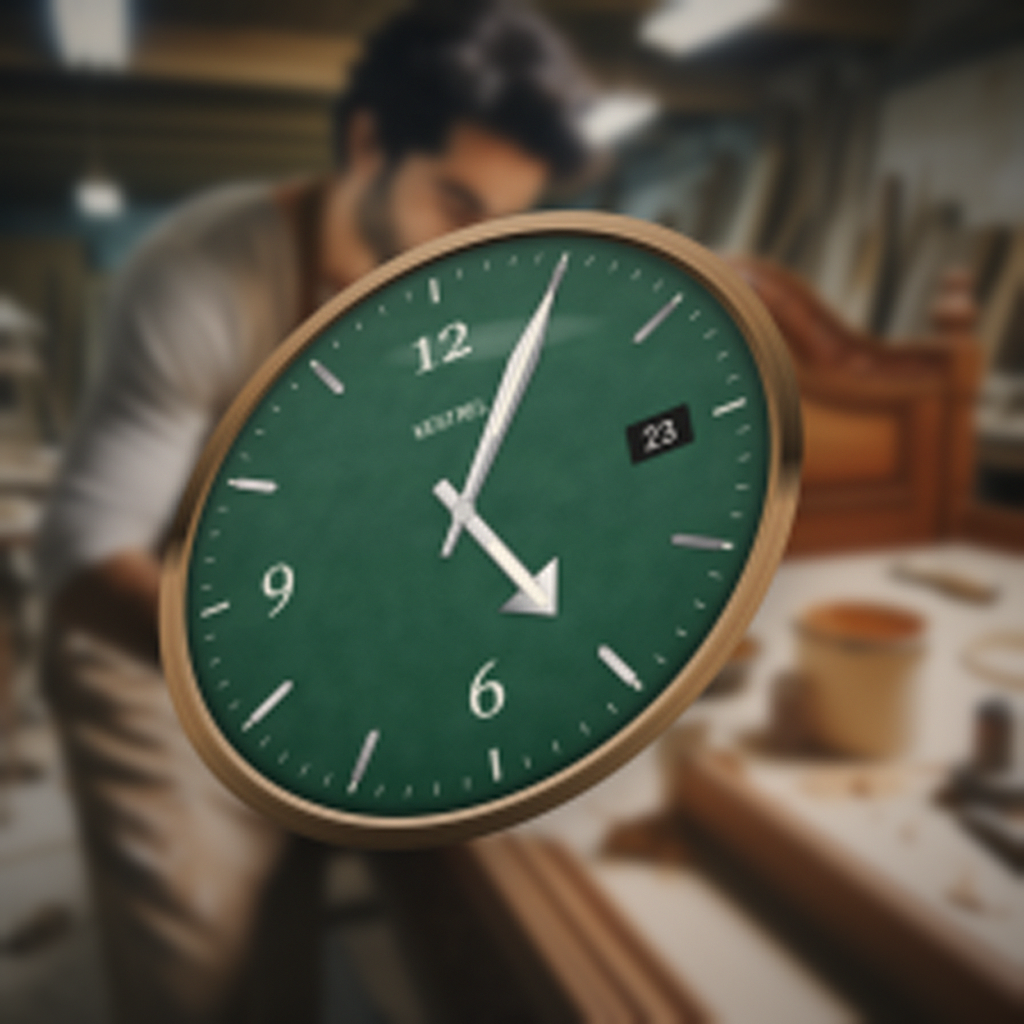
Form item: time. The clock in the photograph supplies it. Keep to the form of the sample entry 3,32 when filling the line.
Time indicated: 5,05
